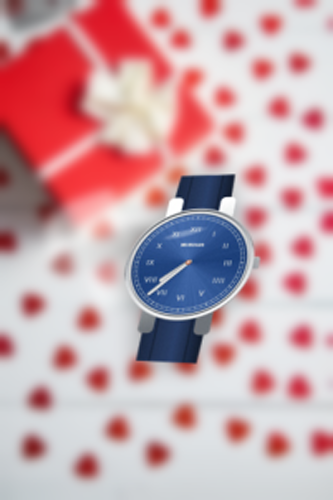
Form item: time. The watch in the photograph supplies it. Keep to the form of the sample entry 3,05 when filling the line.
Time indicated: 7,37
